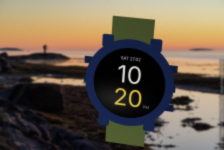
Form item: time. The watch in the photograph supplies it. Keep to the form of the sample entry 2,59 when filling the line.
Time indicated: 10,20
